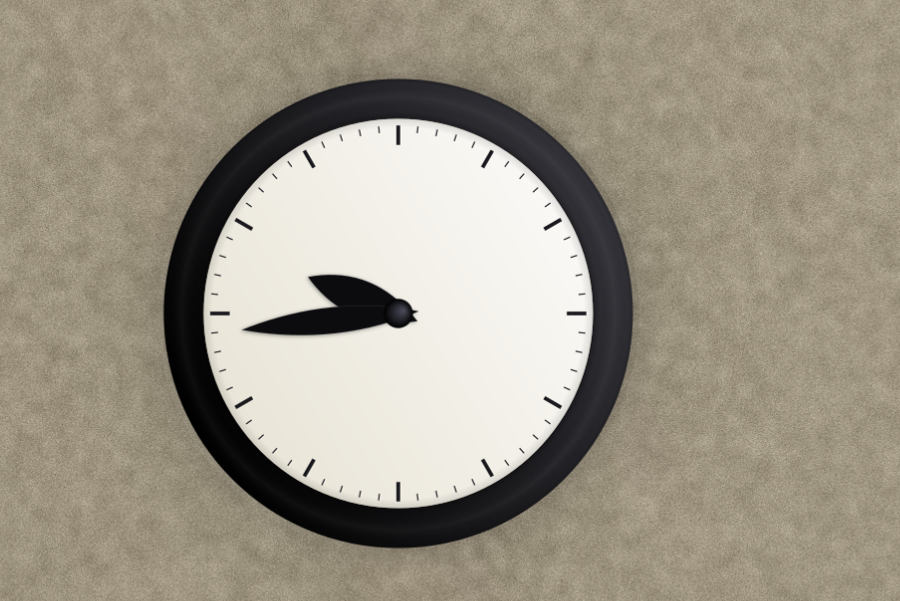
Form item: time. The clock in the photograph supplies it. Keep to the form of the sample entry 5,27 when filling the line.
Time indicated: 9,44
